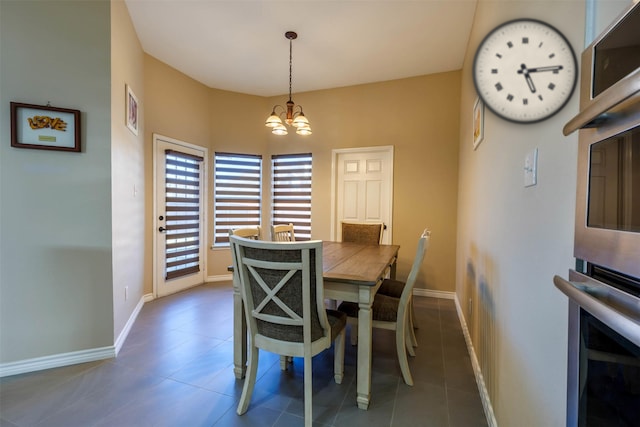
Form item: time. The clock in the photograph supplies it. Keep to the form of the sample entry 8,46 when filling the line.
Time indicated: 5,14
